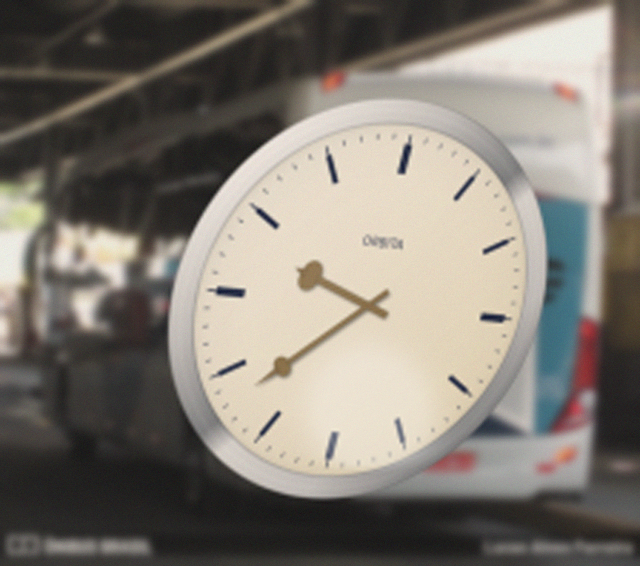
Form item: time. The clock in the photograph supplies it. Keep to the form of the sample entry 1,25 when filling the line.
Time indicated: 9,38
